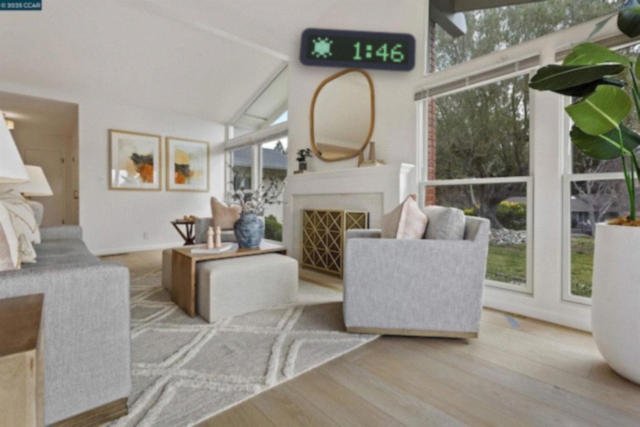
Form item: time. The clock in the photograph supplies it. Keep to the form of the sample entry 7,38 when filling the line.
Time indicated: 1,46
